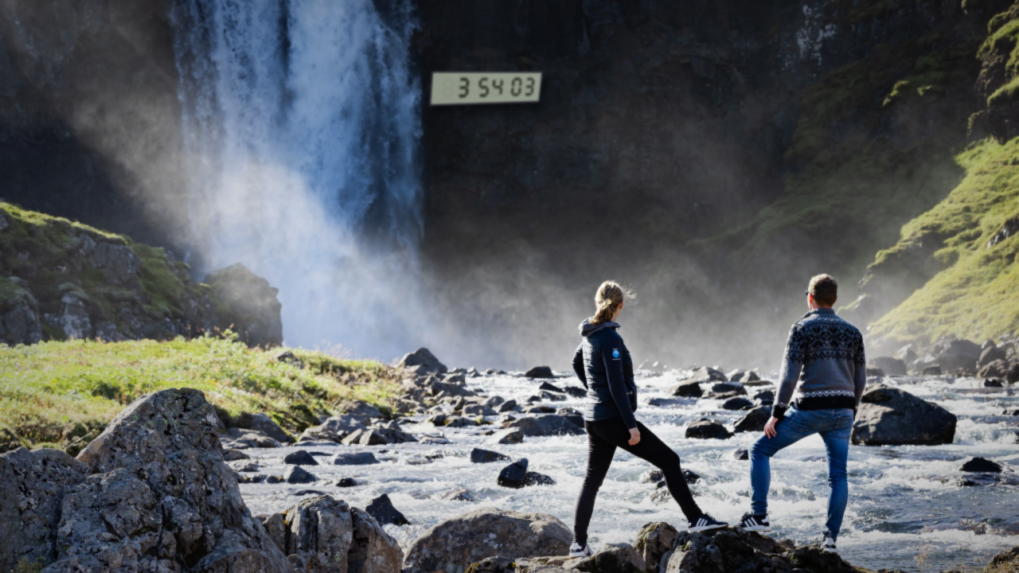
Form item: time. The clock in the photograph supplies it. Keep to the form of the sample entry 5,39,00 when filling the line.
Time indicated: 3,54,03
